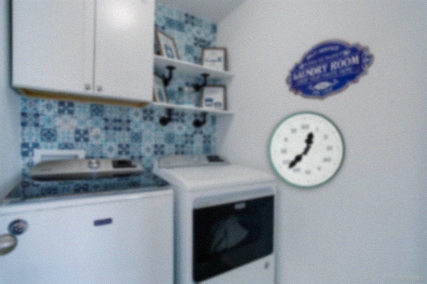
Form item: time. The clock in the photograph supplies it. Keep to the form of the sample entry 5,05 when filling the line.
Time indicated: 12,38
